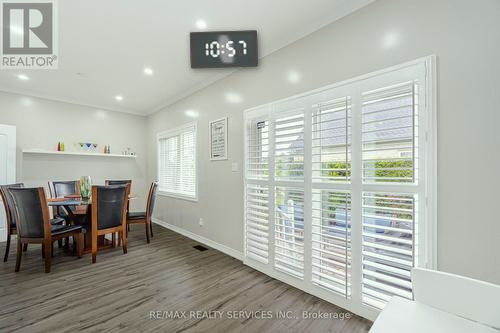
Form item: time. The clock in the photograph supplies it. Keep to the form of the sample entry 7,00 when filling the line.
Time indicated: 10,57
